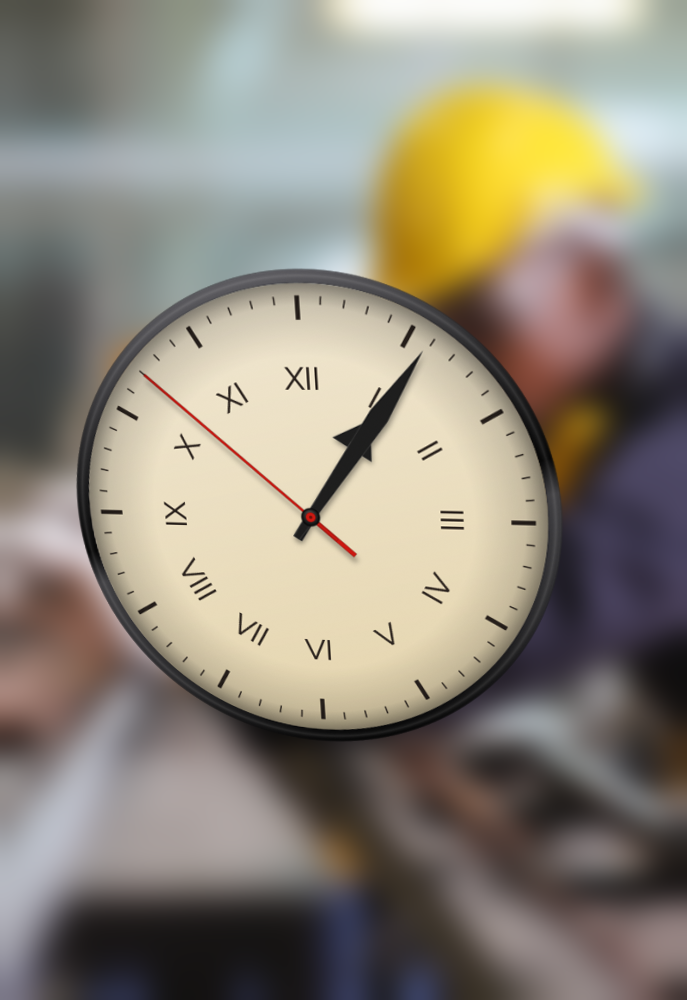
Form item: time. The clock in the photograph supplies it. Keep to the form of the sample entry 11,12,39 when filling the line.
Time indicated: 1,05,52
